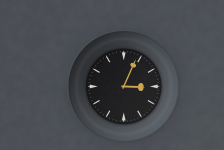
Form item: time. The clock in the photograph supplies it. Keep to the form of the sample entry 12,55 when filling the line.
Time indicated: 3,04
